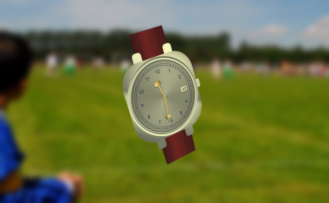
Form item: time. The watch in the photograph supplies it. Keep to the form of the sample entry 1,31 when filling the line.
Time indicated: 11,31
